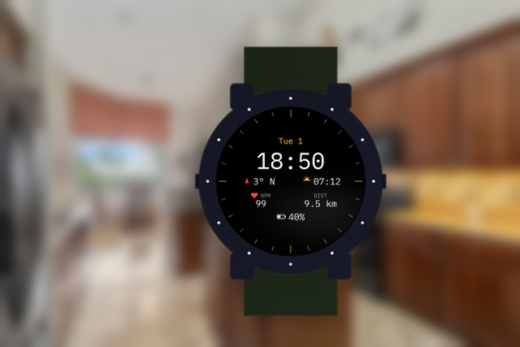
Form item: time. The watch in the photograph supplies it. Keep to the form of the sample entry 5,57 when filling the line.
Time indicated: 18,50
